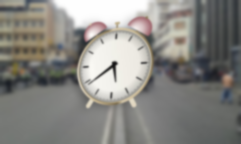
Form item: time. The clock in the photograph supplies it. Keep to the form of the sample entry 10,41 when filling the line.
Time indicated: 5,39
